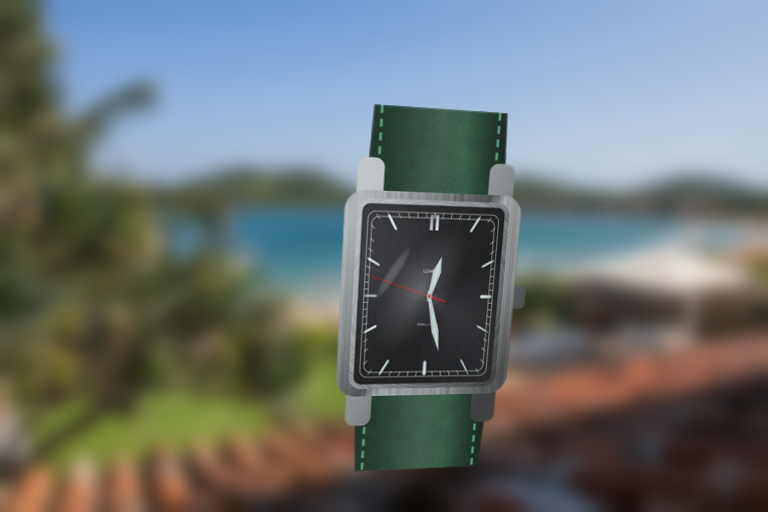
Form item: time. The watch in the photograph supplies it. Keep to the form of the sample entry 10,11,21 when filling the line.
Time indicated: 12,27,48
